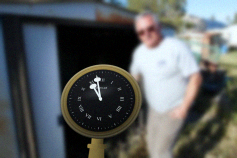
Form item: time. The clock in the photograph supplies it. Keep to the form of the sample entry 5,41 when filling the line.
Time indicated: 10,58
